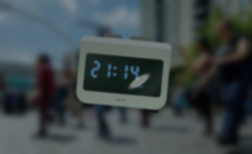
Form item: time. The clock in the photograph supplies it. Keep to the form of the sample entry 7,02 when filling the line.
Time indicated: 21,14
